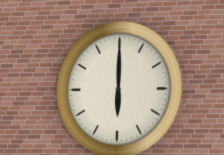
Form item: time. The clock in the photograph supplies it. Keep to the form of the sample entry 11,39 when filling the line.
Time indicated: 6,00
